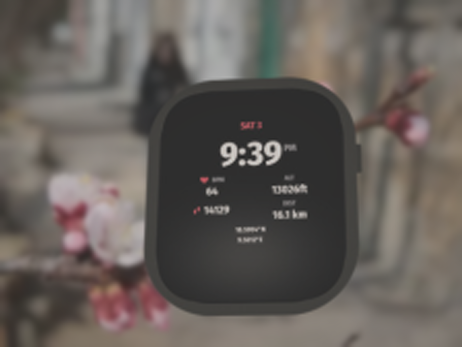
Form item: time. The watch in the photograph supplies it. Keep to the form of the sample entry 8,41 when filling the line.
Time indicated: 9,39
